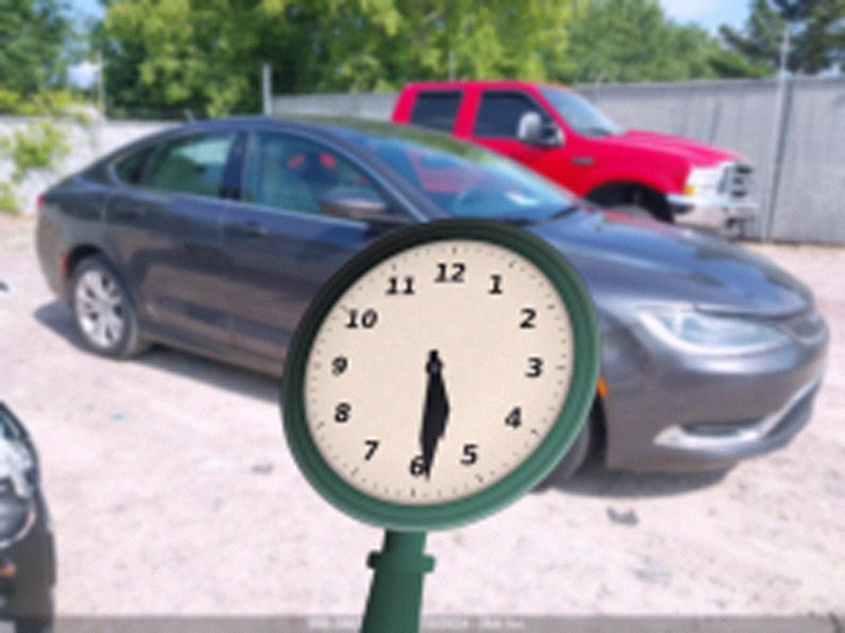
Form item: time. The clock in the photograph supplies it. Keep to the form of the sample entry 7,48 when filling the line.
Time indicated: 5,29
